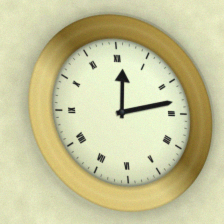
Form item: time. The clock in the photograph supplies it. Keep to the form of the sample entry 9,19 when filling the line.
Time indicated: 12,13
